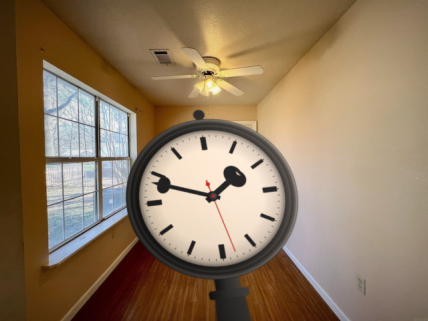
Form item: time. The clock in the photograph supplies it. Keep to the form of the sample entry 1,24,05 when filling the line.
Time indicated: 1,48,28
